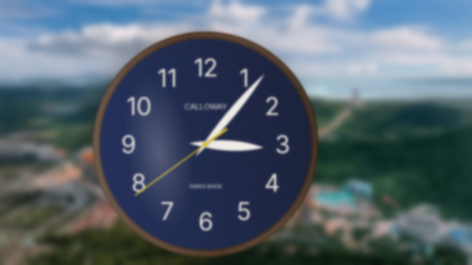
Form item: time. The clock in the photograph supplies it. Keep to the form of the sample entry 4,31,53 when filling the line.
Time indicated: 3,06,39
